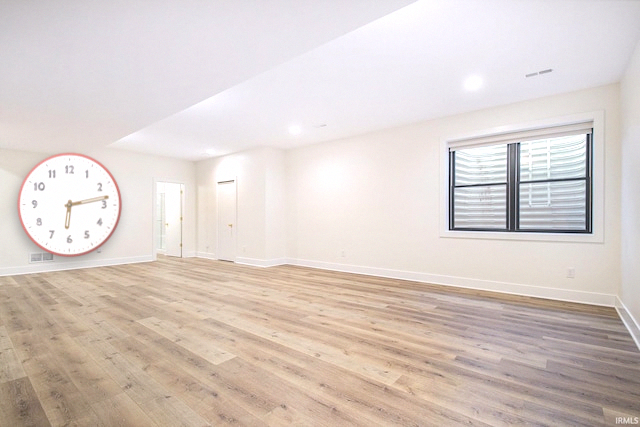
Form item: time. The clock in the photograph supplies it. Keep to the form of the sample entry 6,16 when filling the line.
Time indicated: 6,13
